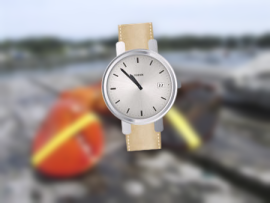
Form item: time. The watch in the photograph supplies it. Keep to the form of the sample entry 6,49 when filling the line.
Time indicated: 10,53
